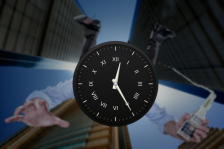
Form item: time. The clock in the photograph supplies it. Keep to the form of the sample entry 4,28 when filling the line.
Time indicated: 12,25
